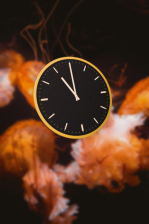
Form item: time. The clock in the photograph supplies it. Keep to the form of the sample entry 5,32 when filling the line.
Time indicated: 11,00
